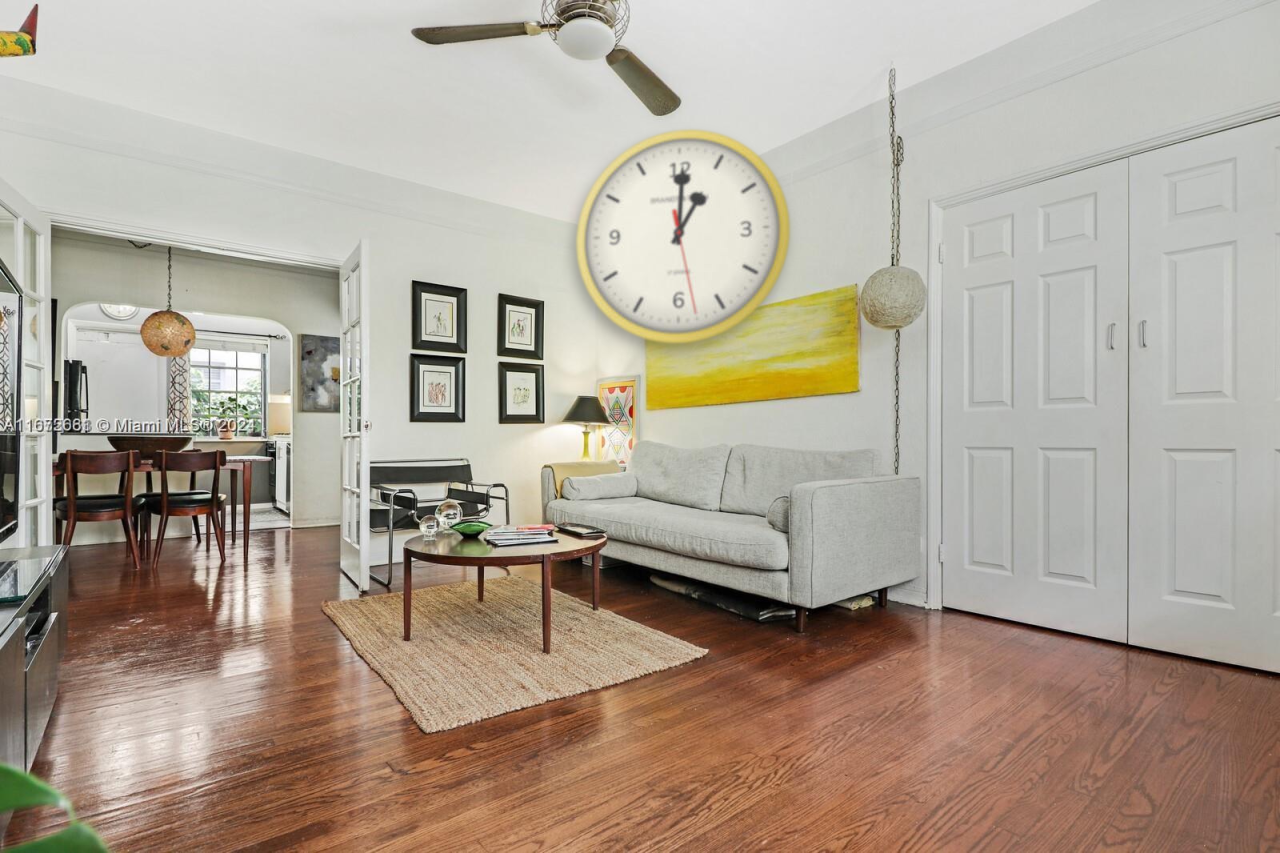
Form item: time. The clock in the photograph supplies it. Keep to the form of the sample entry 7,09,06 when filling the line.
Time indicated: 1,00,28
